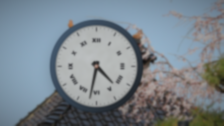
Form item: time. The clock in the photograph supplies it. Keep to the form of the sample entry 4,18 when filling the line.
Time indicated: 4,32
